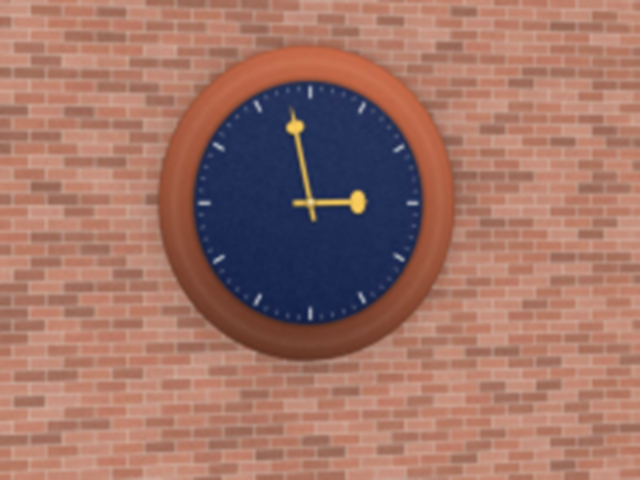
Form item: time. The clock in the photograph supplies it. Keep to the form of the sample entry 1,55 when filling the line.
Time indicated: 2,58
